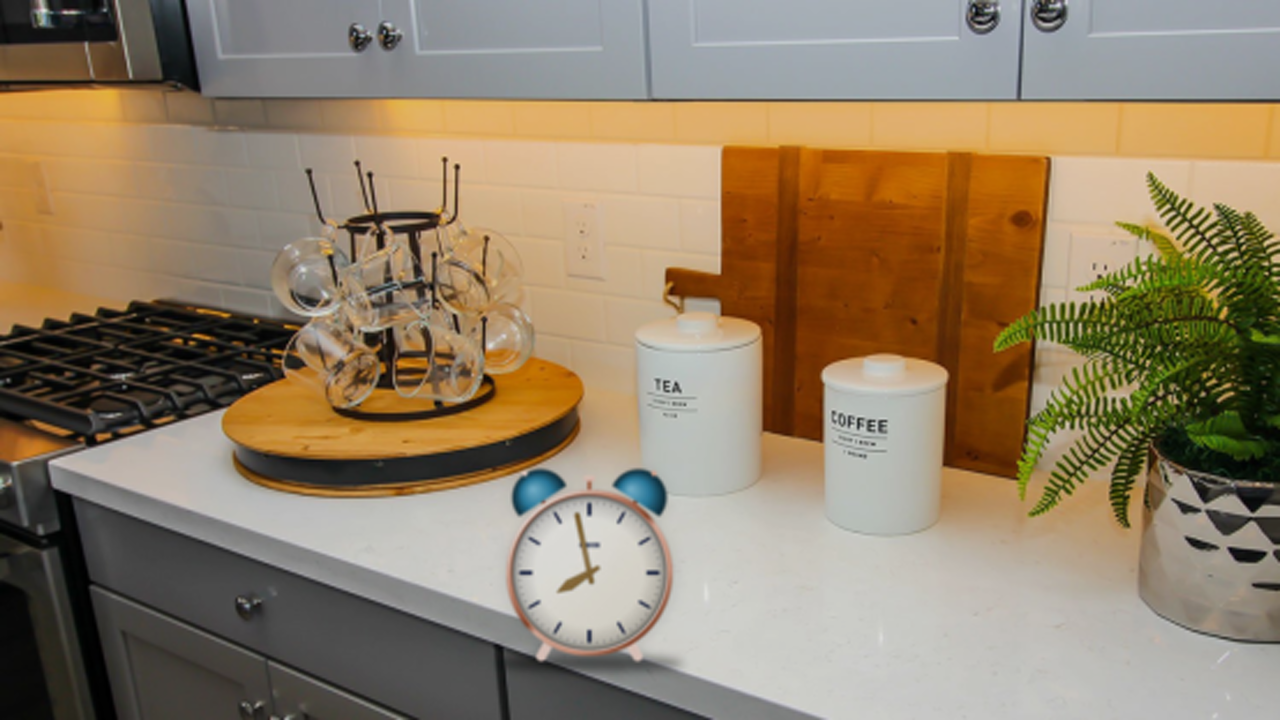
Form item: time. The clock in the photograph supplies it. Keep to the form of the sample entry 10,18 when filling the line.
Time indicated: 7,58
